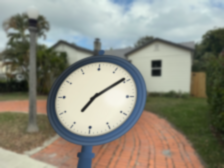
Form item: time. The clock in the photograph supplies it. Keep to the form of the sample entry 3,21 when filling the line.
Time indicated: 7,09
